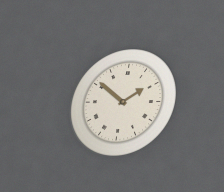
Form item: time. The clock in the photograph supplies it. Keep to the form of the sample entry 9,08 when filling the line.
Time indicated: 1,51
